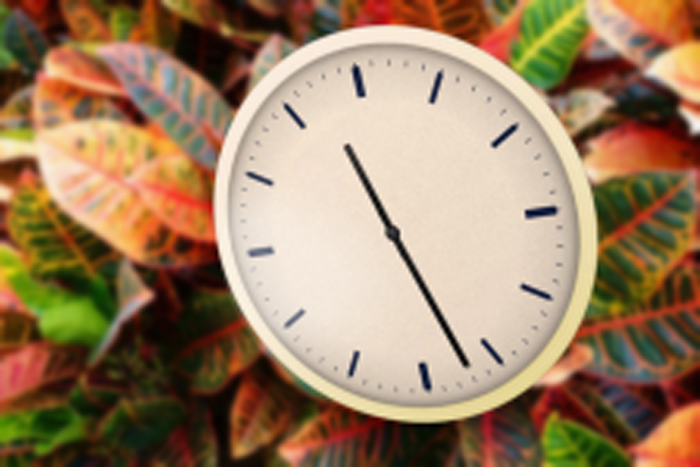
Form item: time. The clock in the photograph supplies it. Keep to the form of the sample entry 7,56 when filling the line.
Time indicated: 11,27
